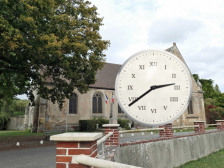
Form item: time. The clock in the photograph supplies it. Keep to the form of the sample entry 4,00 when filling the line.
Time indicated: 2,39
